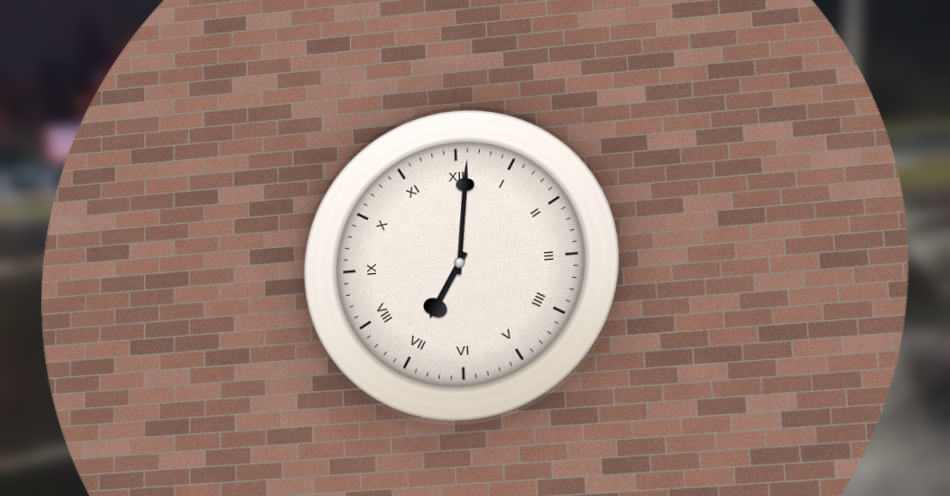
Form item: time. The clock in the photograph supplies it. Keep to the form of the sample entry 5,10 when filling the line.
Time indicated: 7,01
